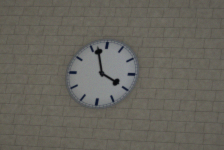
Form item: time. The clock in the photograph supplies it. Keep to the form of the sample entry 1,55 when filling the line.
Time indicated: 3,57
